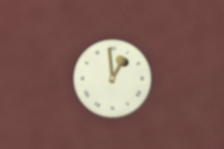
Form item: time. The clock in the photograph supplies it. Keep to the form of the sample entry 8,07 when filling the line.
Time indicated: 12,59
